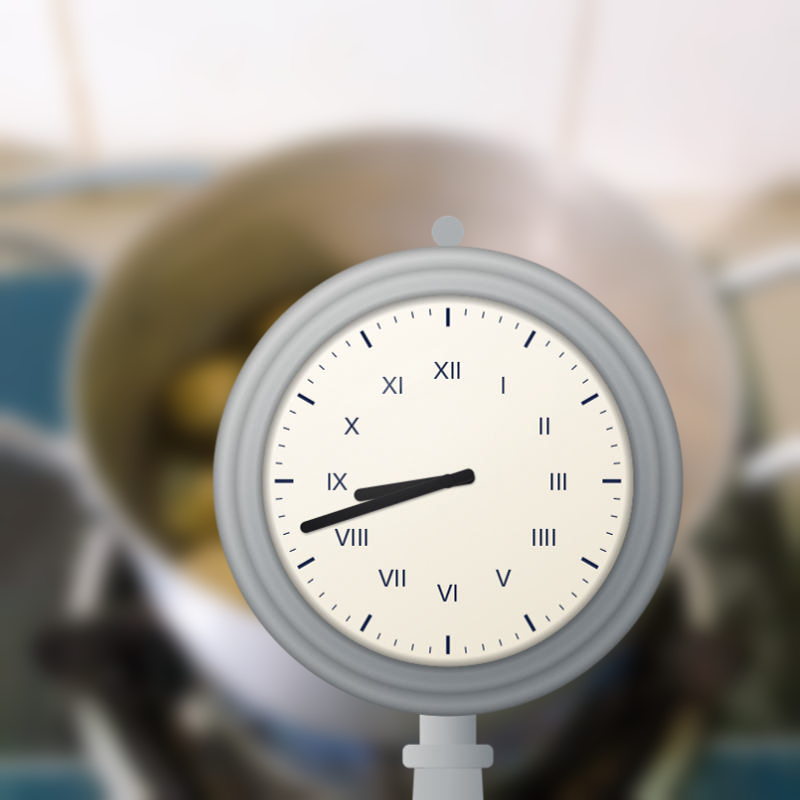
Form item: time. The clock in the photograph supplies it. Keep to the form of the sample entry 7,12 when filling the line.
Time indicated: 8,42
